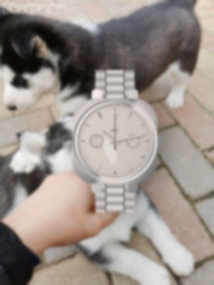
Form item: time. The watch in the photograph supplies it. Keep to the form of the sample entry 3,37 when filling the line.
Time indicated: 10,13
